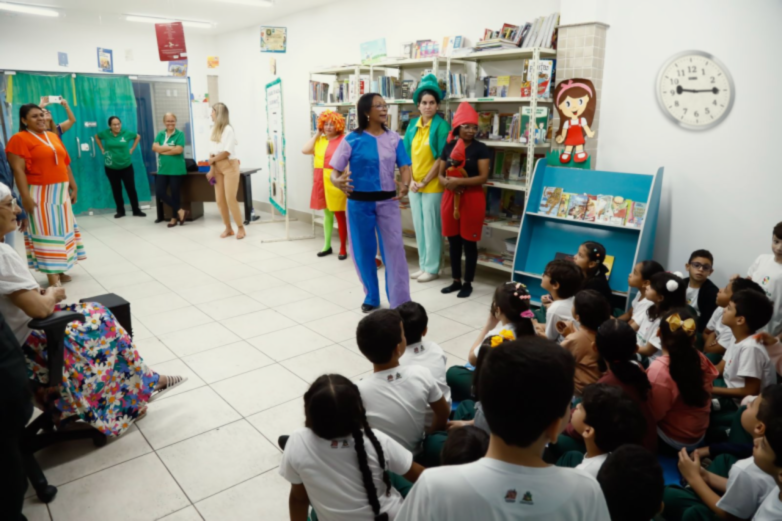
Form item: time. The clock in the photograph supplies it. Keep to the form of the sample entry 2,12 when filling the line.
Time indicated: 9,15
